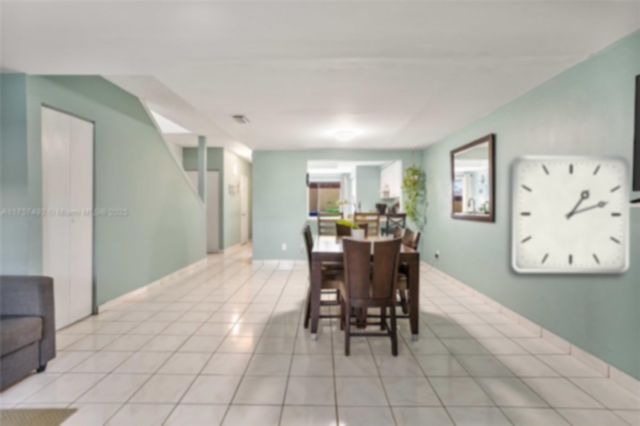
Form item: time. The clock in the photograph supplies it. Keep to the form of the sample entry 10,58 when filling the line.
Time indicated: 1,12
